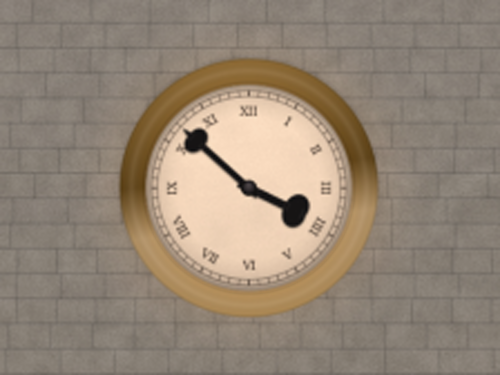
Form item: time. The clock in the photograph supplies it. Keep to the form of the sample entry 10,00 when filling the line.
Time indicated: 3,52
